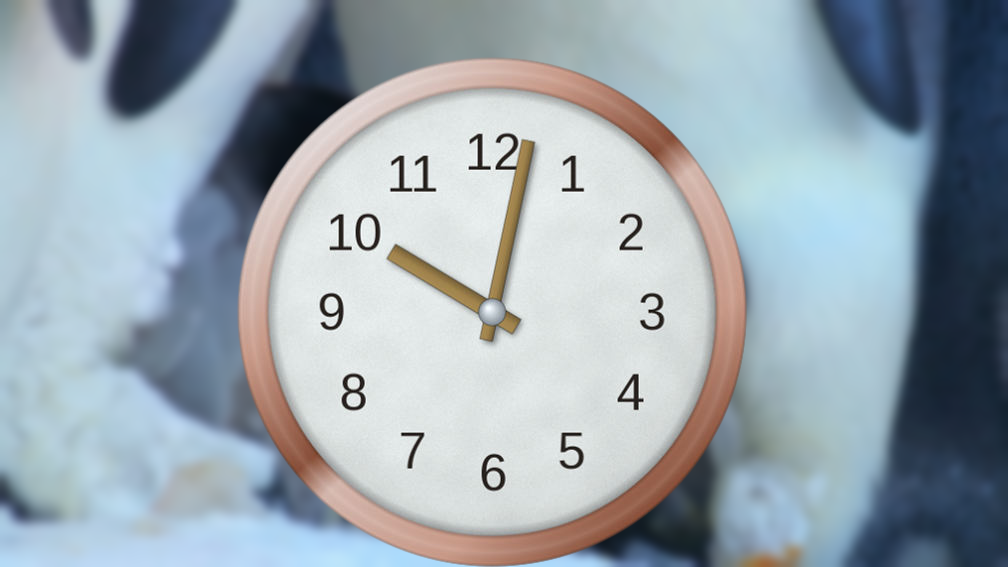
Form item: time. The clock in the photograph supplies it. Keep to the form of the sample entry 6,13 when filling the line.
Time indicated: 10,02
